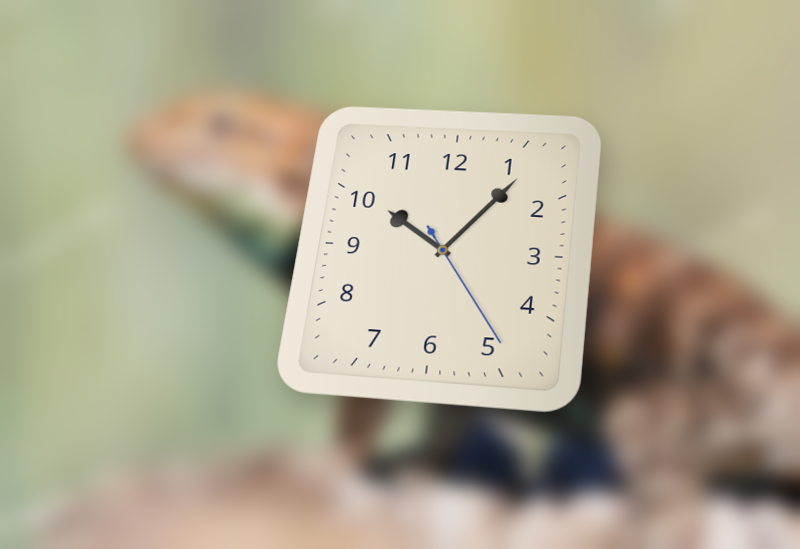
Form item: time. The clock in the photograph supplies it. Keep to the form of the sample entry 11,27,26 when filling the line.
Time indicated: 10,06,24
